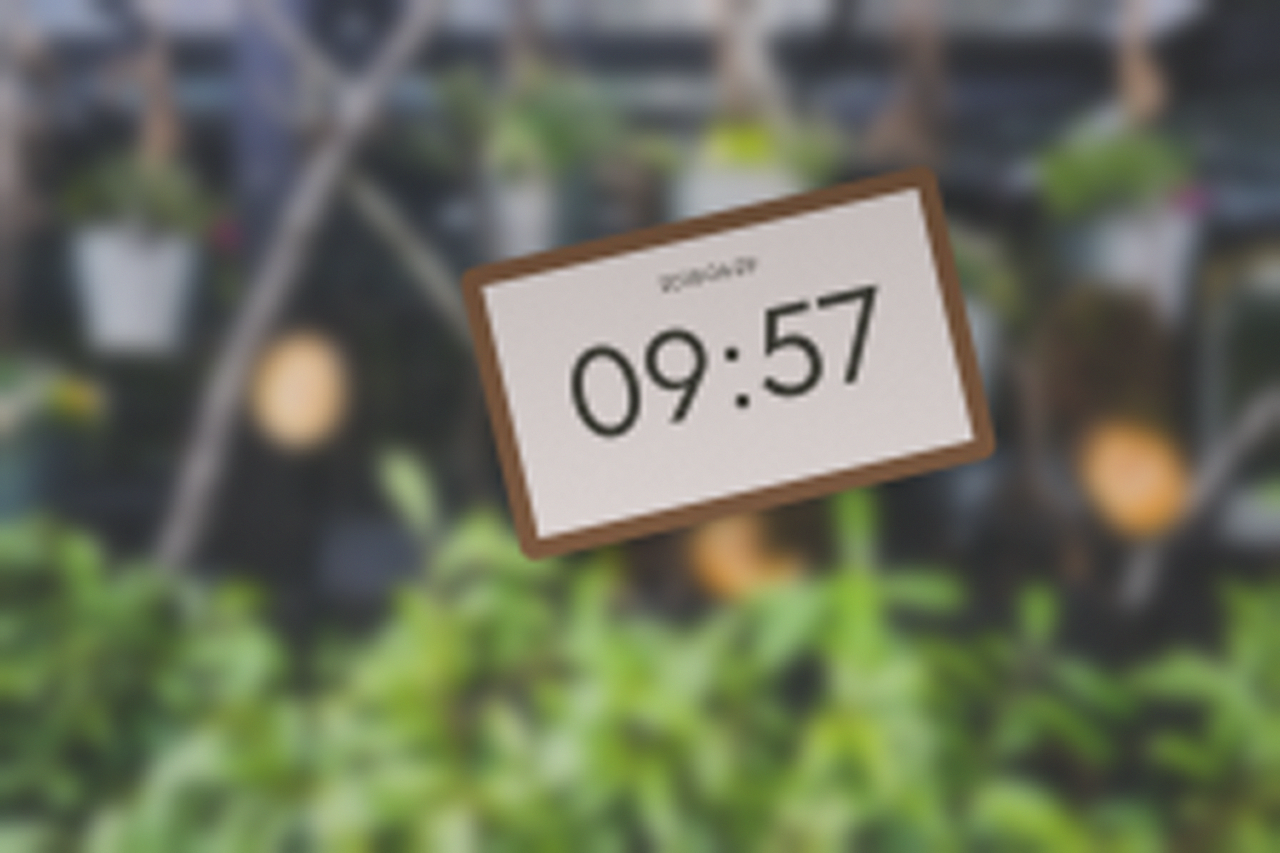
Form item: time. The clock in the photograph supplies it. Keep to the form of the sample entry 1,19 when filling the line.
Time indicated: 9,57
